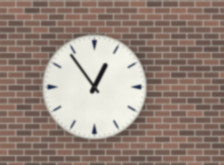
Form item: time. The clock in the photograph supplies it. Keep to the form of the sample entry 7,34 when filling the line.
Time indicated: 12,54
